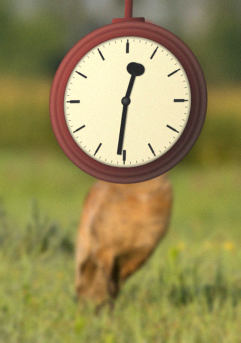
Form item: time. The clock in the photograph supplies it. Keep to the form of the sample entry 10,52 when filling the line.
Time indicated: 12,31
